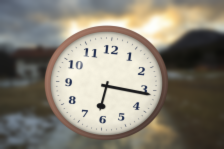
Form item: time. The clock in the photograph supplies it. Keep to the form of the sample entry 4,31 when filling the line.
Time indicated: 6,16
